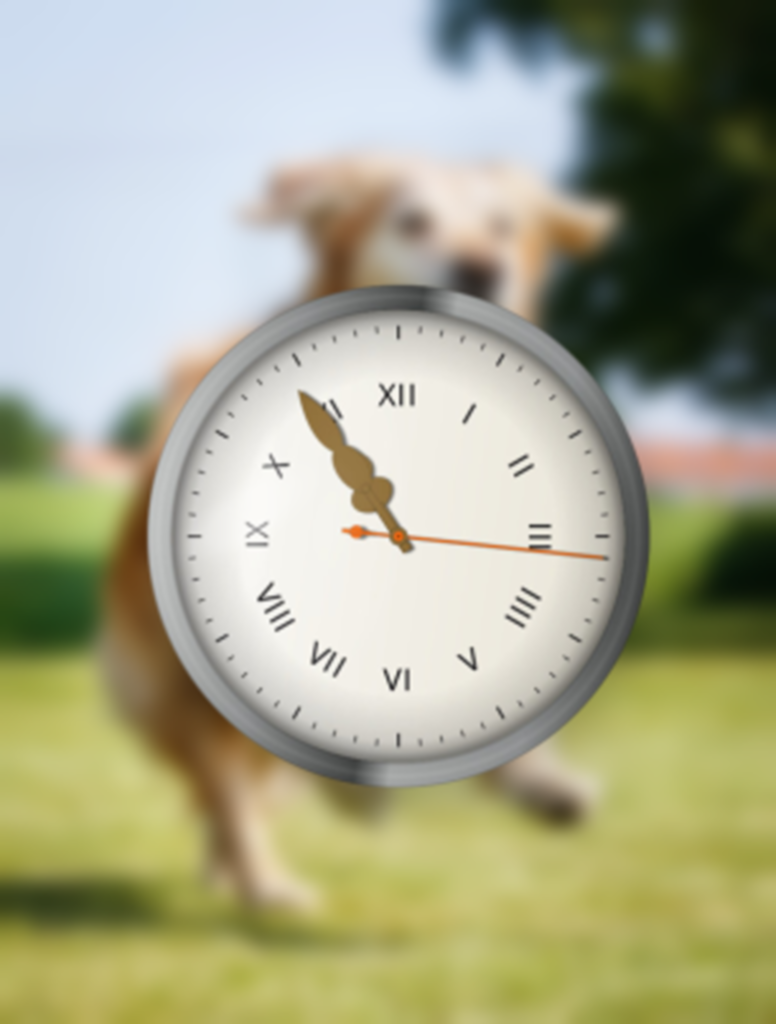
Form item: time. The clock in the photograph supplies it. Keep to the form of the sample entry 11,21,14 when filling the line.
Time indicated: 10,54,16
